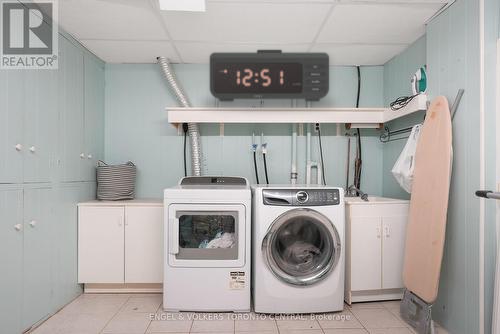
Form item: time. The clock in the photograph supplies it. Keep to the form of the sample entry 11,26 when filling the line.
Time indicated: 12,51
